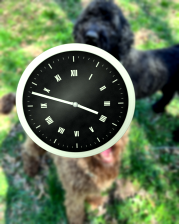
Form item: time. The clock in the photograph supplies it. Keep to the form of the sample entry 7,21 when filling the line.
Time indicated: 3,48
